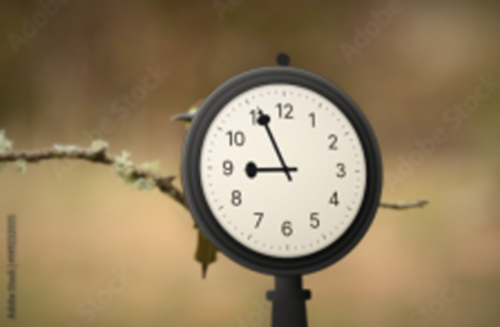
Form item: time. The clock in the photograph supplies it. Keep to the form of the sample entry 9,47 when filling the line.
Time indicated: 8,56
